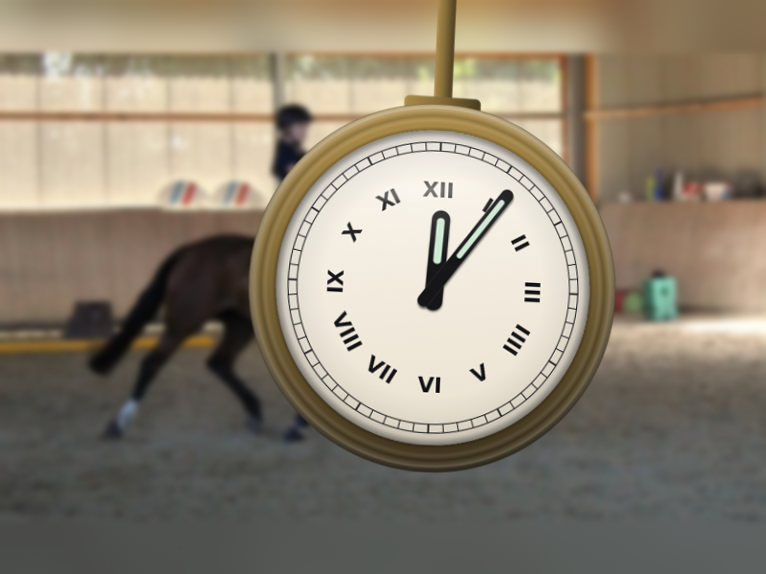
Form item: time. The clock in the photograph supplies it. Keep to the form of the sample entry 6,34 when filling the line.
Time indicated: 12,06
